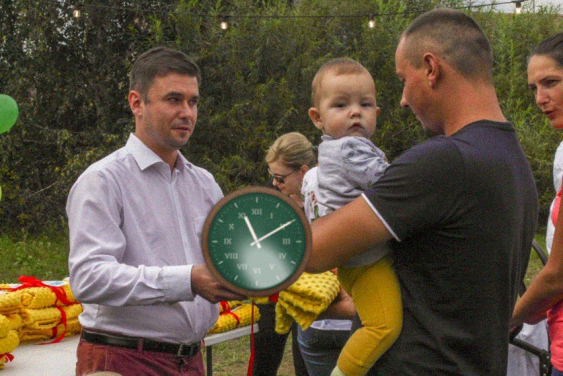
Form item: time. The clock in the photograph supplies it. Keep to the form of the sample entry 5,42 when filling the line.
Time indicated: 11,10
